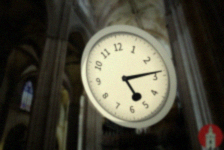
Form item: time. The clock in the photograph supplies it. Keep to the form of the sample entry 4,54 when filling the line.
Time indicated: 5,14
